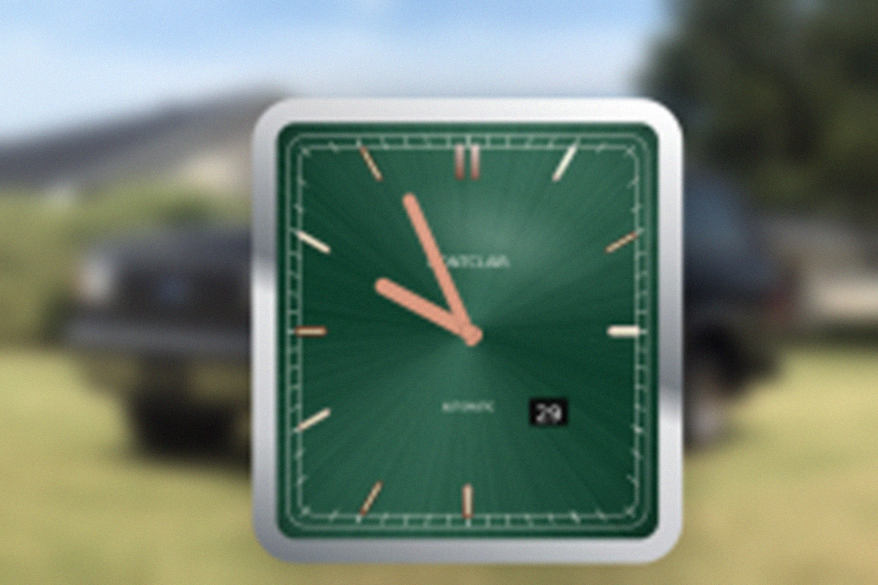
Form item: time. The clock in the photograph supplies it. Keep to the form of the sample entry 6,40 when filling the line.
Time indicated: 9,56
